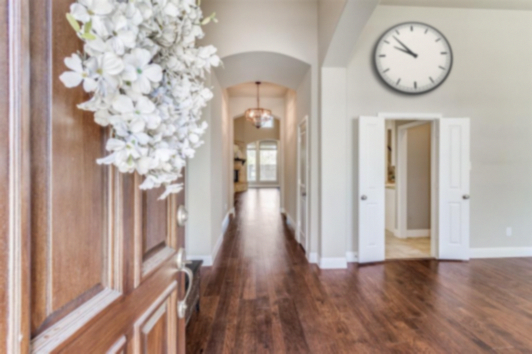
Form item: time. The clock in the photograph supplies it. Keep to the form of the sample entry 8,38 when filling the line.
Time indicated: 9,53
